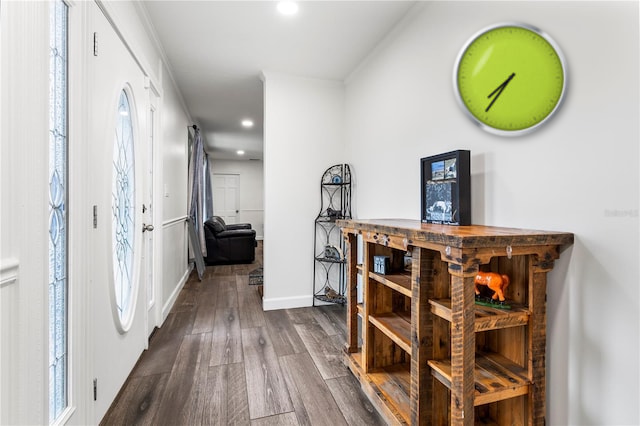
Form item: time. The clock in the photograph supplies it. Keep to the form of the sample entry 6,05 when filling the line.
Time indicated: 7,36
